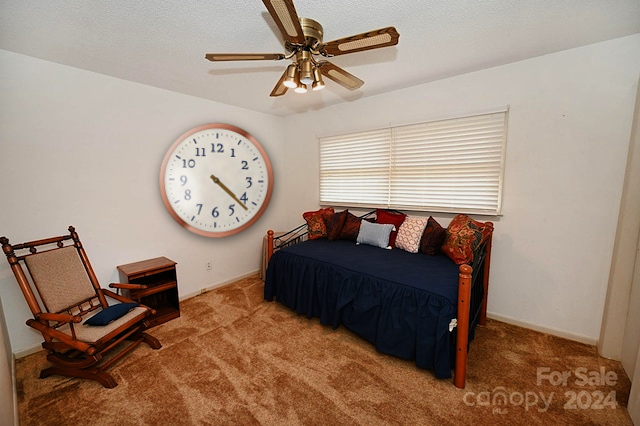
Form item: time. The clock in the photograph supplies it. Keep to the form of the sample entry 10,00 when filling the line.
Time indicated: 4,22
